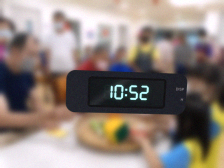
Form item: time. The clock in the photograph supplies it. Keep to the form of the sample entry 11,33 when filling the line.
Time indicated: 10,52
